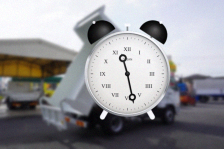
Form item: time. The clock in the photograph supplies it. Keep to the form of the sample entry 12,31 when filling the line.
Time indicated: 11,28
